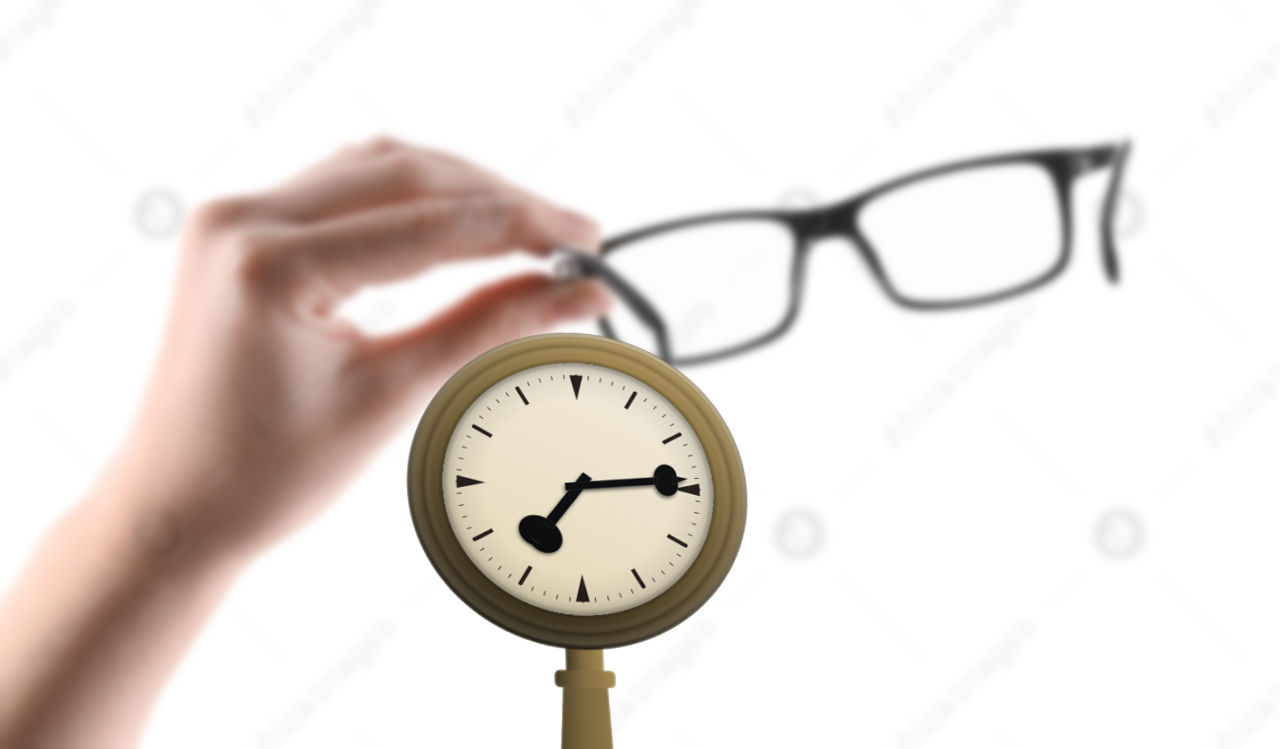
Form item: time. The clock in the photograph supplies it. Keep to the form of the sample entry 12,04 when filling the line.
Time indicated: 7,14
